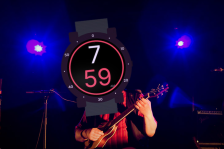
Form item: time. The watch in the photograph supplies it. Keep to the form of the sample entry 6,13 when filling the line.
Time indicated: 7,59
